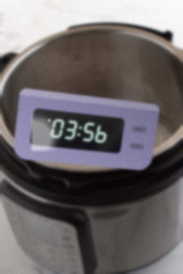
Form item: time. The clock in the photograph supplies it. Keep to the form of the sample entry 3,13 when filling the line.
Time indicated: 3,56
